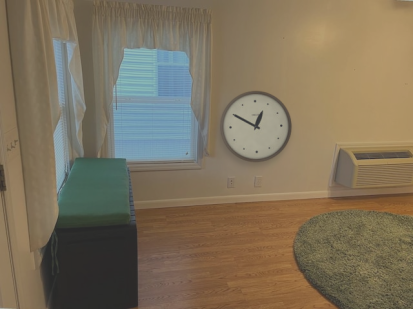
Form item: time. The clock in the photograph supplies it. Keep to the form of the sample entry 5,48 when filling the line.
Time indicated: 12,50
